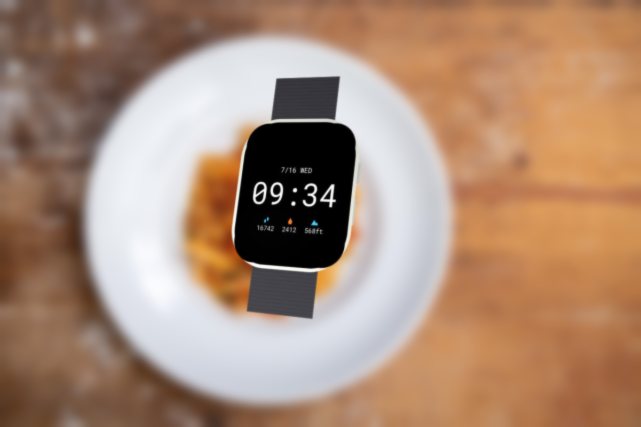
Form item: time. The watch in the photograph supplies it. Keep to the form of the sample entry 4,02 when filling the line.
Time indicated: 9,34
